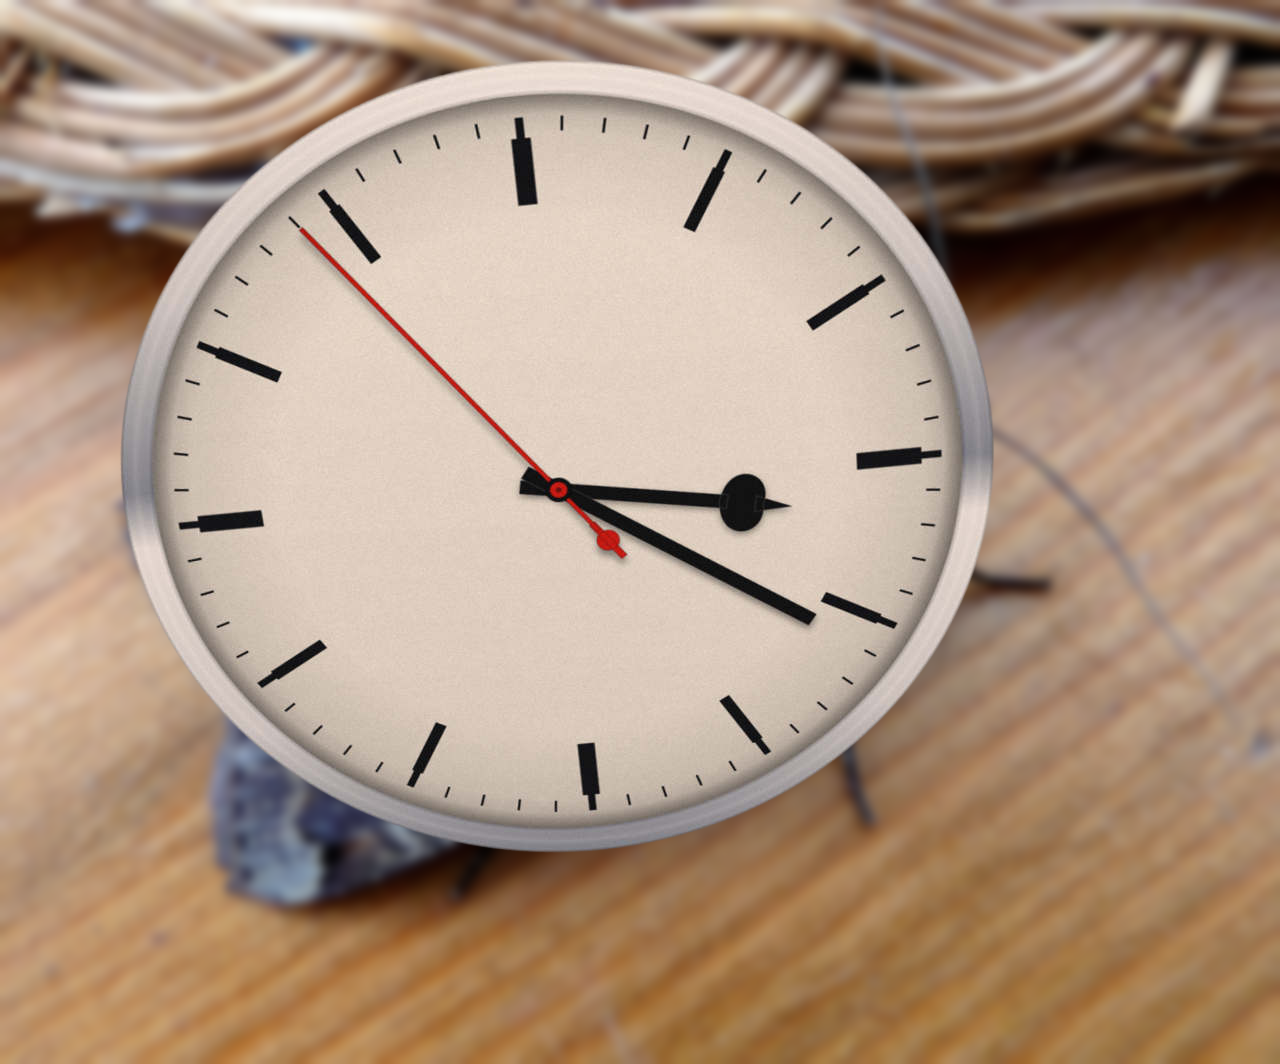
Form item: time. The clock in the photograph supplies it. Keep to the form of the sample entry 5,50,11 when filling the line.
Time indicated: 3,20,54
